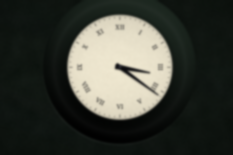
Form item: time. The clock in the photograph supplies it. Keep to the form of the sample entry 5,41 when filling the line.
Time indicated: 3,21
